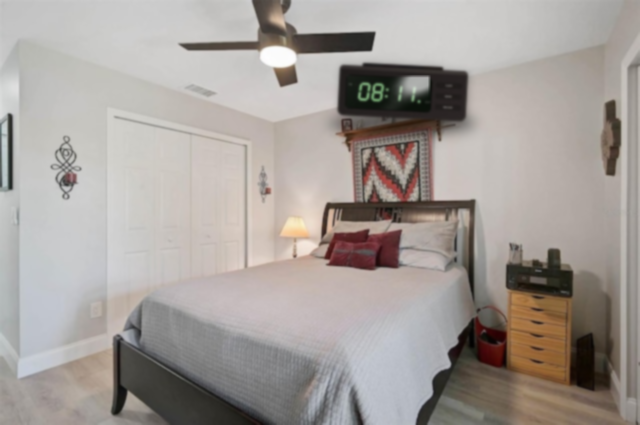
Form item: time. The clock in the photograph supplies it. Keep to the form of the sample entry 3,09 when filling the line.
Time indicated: 8,11
